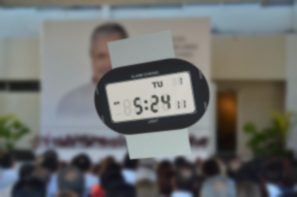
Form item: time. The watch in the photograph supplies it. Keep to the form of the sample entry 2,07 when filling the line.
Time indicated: 5,24
